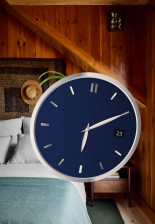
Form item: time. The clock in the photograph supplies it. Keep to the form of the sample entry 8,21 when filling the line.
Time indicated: 6,10
